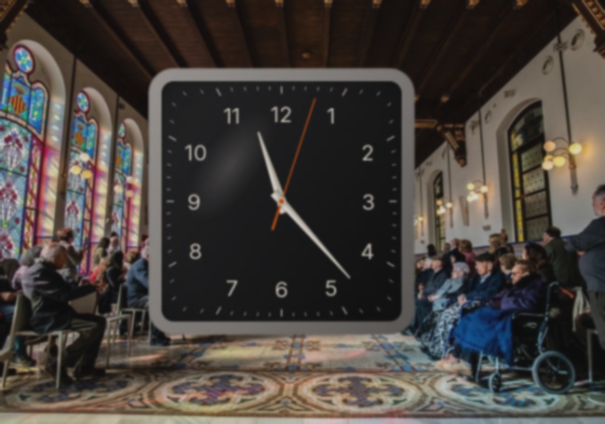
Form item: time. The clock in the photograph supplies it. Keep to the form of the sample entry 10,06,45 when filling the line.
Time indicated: 11,23,03
